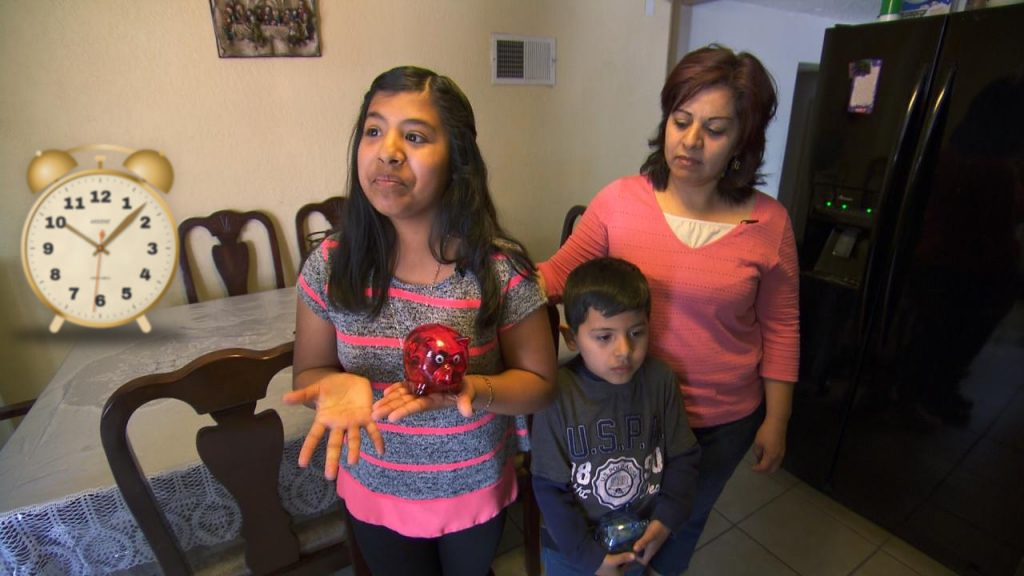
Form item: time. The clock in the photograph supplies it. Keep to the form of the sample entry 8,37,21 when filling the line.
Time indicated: 10,07,31
